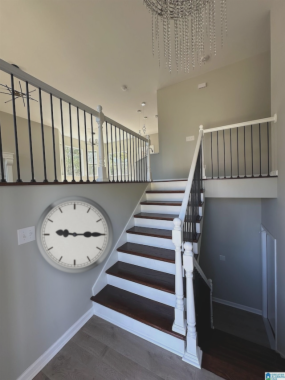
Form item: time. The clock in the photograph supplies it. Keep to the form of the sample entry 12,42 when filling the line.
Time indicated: 9,15
